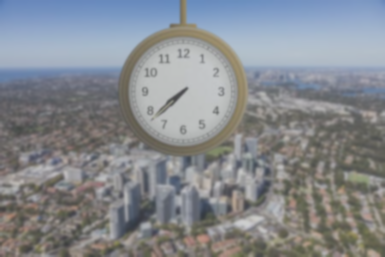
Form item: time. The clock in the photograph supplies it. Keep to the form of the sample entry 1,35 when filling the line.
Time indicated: 7,38
